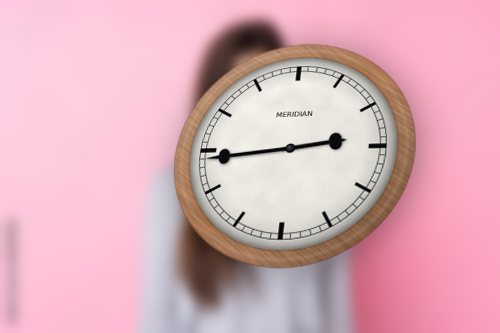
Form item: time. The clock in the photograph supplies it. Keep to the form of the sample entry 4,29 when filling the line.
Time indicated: 2,44
